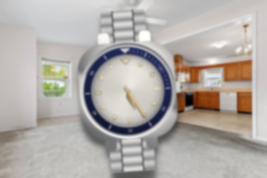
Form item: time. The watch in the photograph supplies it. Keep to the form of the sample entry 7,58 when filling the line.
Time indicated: 5,25
